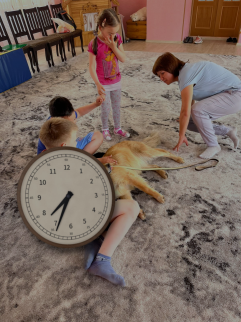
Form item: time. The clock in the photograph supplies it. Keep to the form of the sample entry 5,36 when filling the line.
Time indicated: 7,34
